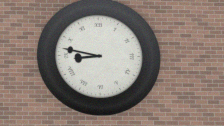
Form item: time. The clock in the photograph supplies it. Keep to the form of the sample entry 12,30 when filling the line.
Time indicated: 8,47
